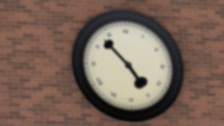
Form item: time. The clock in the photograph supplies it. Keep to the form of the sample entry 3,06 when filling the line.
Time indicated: 4,53
